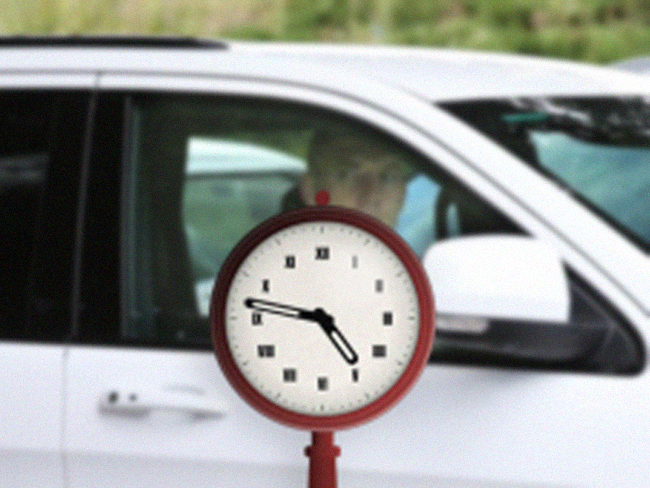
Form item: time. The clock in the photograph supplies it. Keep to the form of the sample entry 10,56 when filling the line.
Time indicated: 4,47
